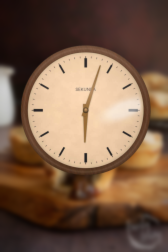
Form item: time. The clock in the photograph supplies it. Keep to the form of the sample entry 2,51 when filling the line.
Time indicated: 6,03
